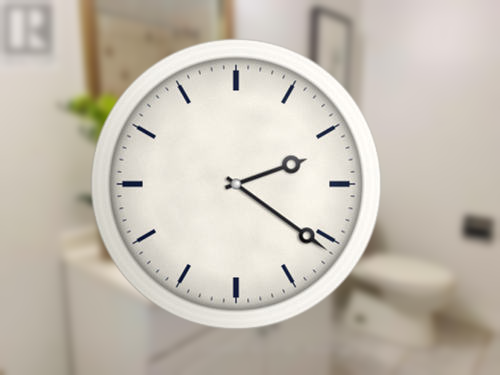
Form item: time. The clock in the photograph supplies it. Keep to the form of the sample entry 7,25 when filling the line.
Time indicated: 2,21
